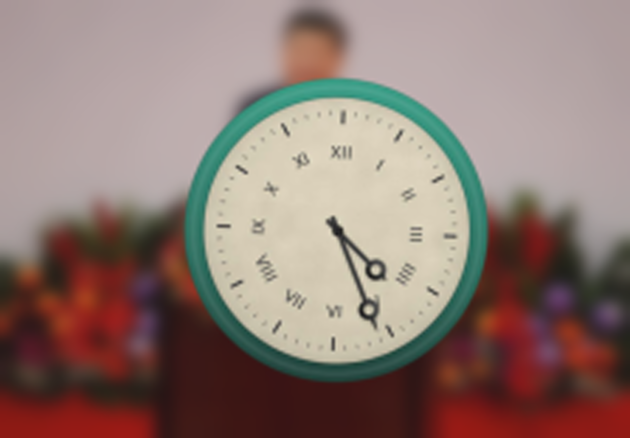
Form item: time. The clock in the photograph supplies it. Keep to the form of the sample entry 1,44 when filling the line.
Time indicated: 4,26
